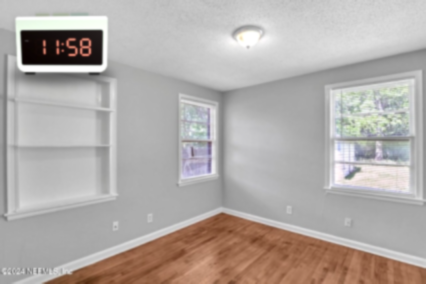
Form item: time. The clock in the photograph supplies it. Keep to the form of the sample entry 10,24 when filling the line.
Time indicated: 11,58
